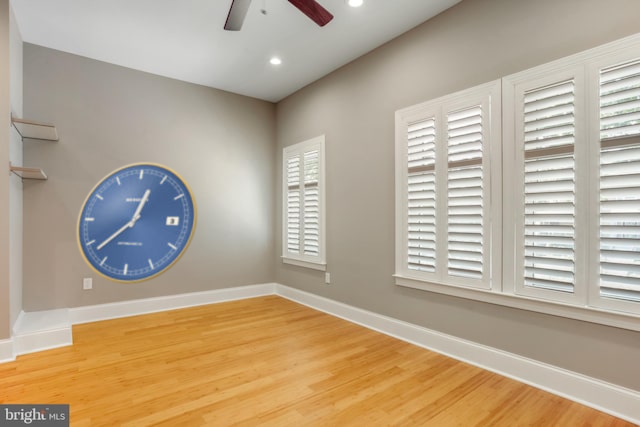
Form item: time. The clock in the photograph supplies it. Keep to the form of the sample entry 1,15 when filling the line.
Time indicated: 12,38
